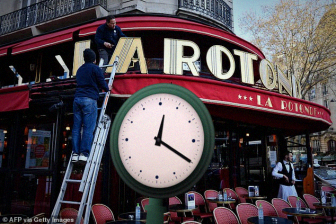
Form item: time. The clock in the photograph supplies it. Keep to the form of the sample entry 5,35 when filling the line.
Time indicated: 12,20
